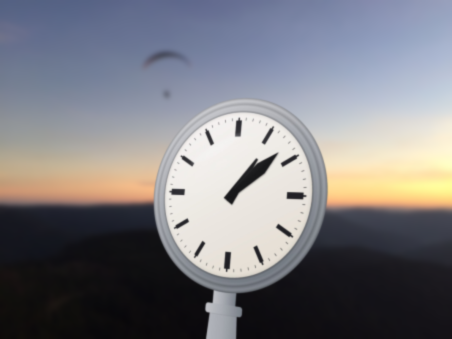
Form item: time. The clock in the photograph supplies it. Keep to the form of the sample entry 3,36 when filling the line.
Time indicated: 1,08
